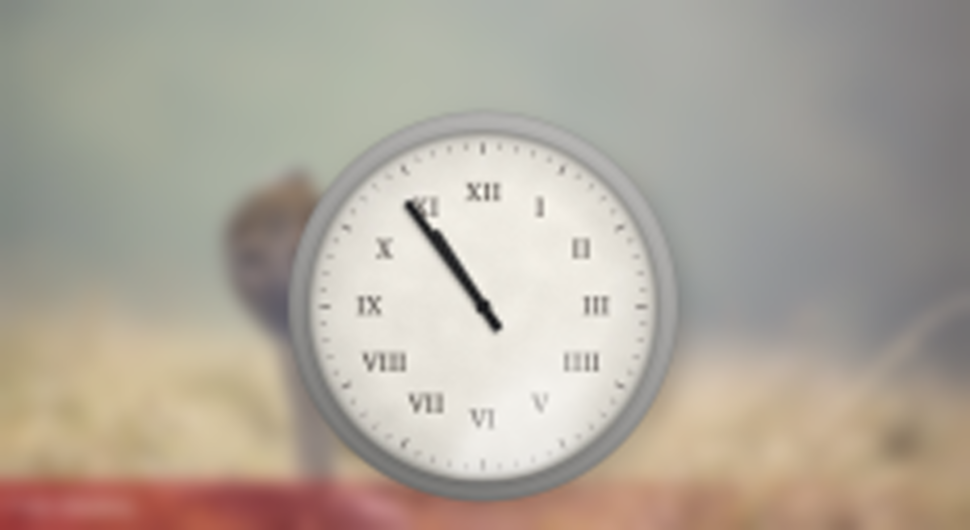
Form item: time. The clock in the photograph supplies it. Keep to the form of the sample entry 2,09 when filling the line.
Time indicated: 10,54
